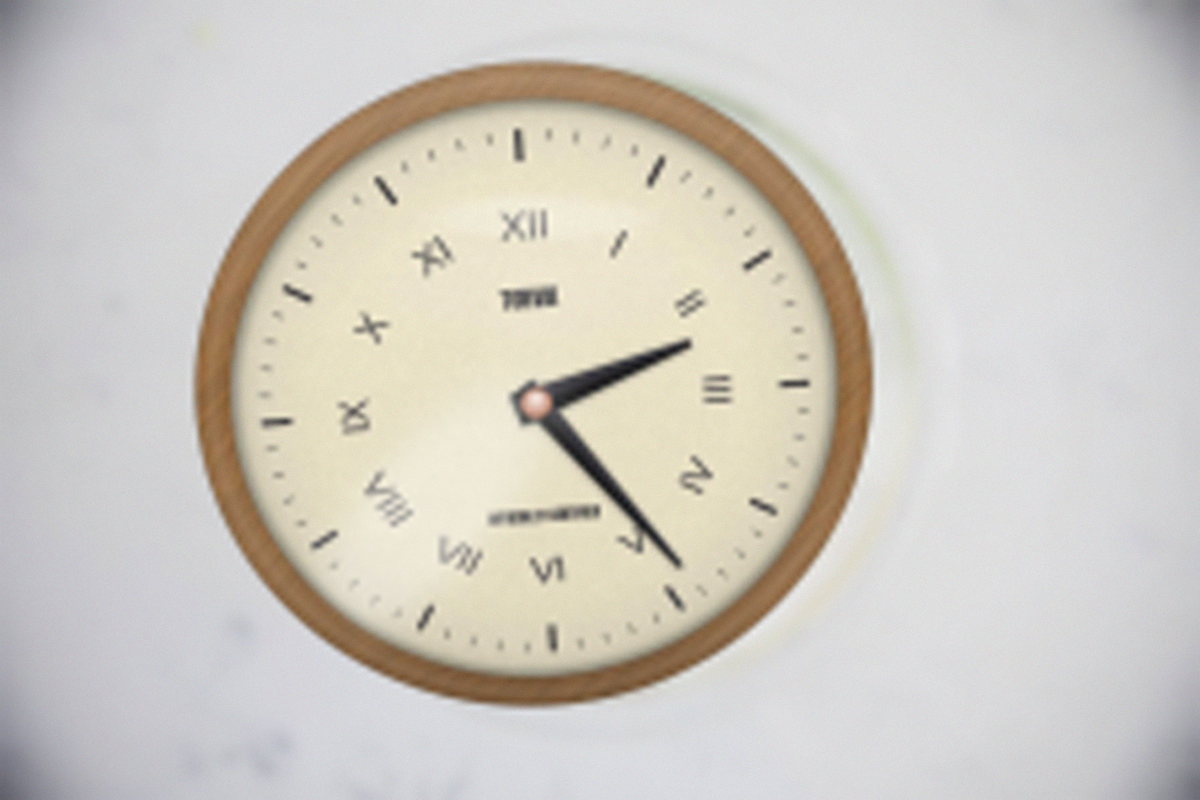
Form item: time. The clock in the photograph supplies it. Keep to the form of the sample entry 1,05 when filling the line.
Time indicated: 2,24
